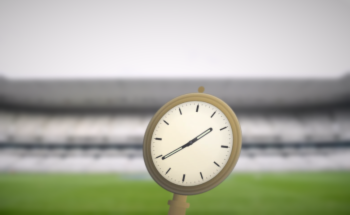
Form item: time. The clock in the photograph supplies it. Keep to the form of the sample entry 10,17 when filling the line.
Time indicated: 1,39
